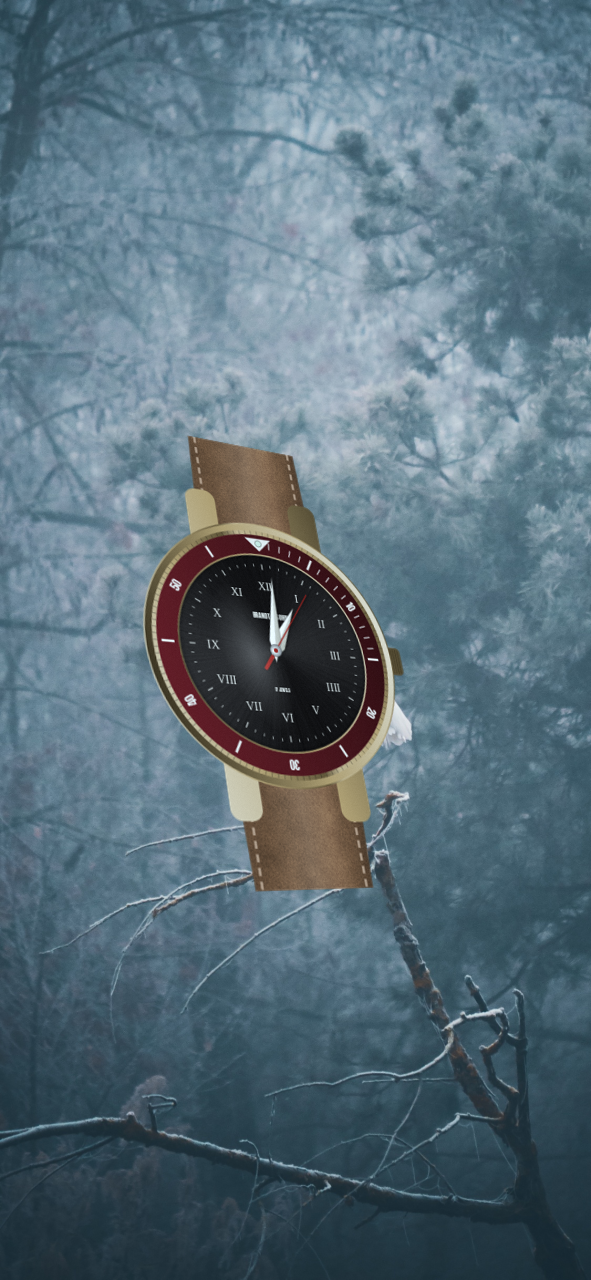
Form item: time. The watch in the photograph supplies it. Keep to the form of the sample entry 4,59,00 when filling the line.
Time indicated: 1,01,06
